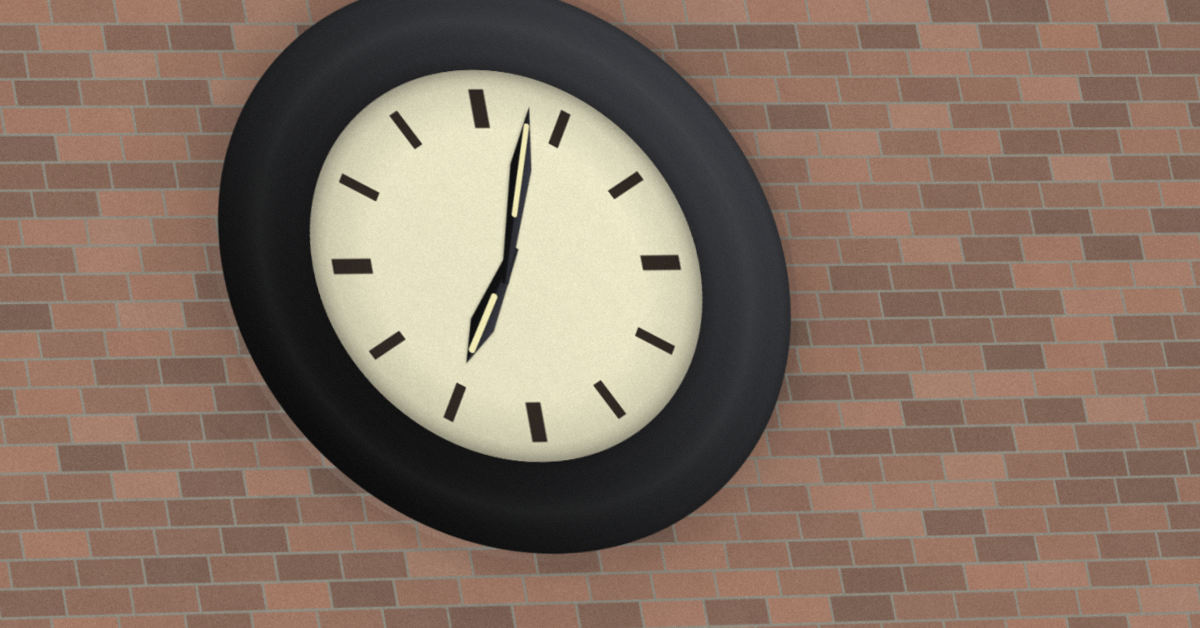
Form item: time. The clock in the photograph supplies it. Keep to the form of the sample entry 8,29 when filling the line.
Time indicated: 7,03
